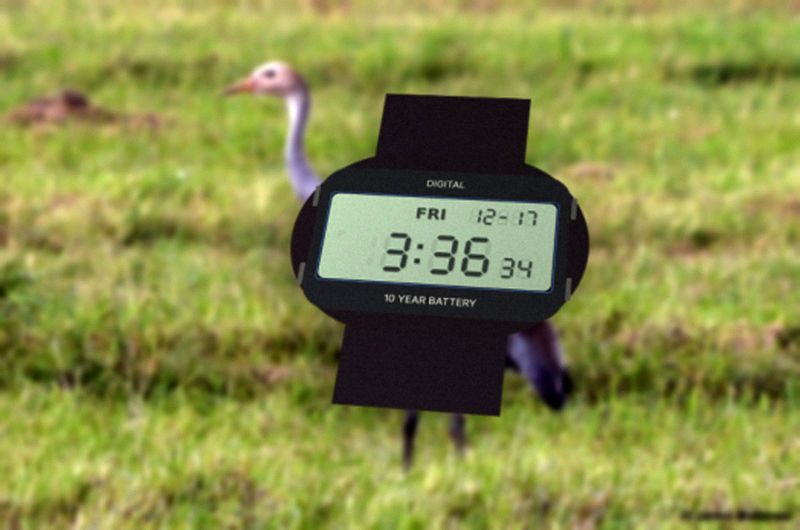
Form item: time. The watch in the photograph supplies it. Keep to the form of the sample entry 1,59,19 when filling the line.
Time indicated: 3,36,34
